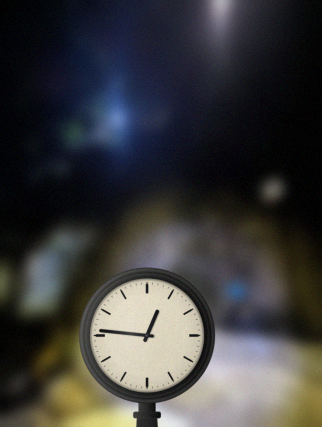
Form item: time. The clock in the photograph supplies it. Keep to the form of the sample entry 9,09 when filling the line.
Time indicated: 12,46
